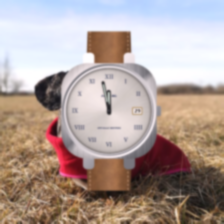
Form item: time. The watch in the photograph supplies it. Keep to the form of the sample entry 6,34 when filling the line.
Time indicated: 11,58
